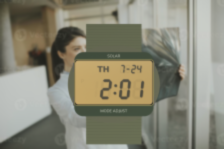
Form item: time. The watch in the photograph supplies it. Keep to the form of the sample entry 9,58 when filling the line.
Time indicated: 2,01
